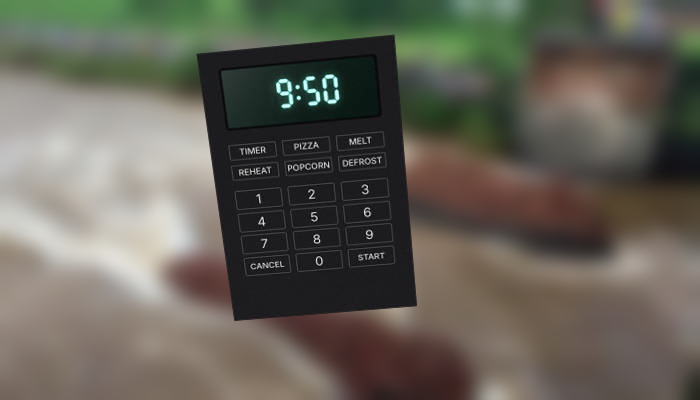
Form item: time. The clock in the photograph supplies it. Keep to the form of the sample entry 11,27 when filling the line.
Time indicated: 9,50
